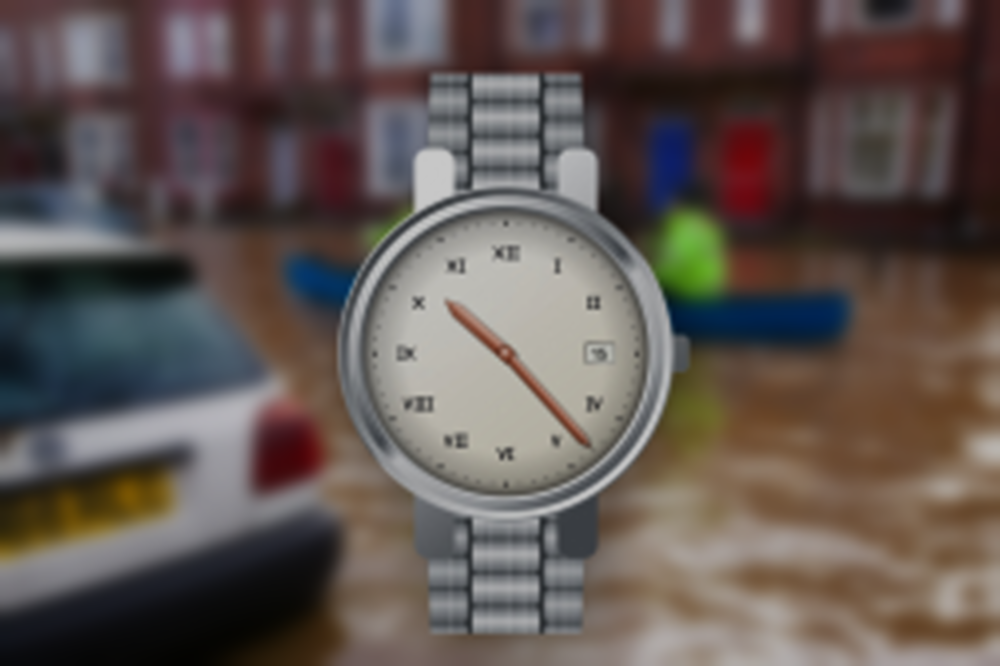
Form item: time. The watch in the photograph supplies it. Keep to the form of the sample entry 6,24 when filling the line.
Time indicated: 10,23
